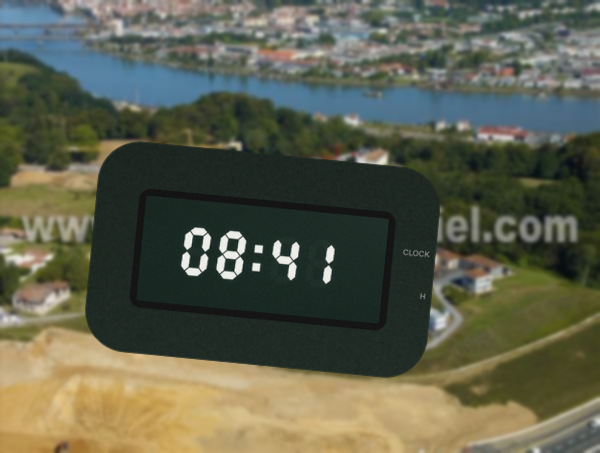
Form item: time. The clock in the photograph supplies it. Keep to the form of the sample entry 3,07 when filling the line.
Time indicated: 8,41
